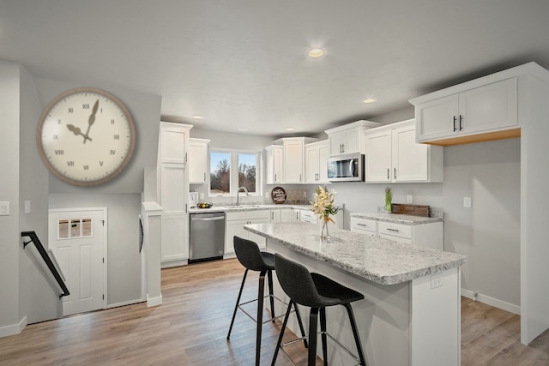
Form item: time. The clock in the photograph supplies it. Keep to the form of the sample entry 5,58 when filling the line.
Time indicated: 10,03
